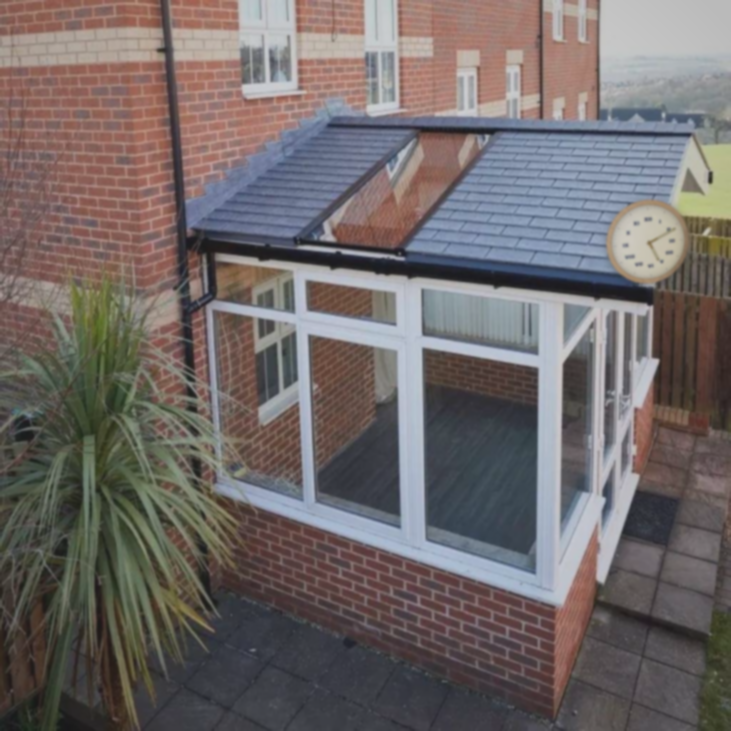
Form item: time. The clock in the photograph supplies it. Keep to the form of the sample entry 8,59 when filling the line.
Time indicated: 5,11
